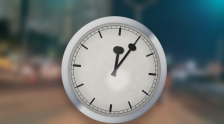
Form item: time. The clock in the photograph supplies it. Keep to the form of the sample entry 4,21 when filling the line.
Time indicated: 12,05
